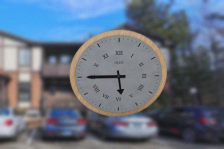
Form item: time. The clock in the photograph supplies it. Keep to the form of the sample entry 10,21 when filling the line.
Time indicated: 5,45
